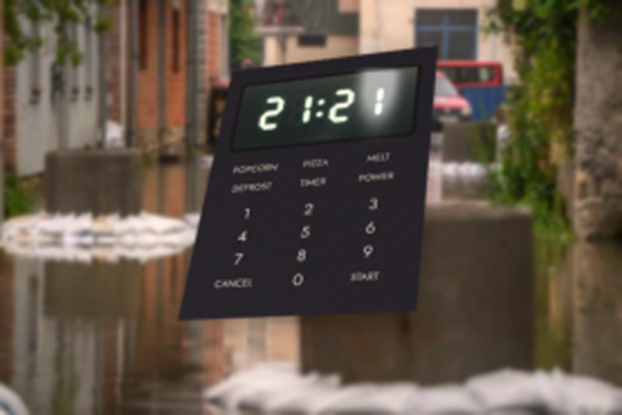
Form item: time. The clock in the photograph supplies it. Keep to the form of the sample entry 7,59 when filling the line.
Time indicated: 21,21
